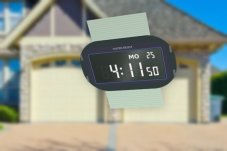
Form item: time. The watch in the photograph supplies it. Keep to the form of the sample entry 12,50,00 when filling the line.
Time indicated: 4,11,50
